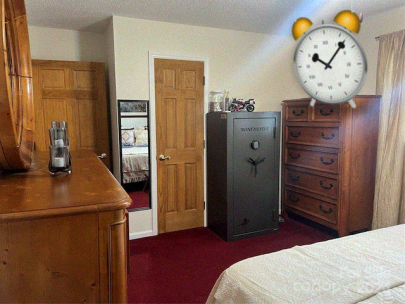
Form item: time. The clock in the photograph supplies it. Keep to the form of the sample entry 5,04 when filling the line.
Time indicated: 10,07
